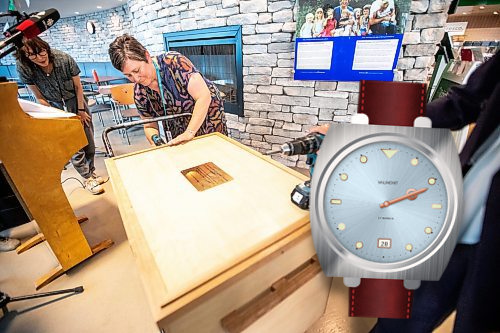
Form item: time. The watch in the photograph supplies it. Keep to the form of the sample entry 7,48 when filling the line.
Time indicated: 2,11
